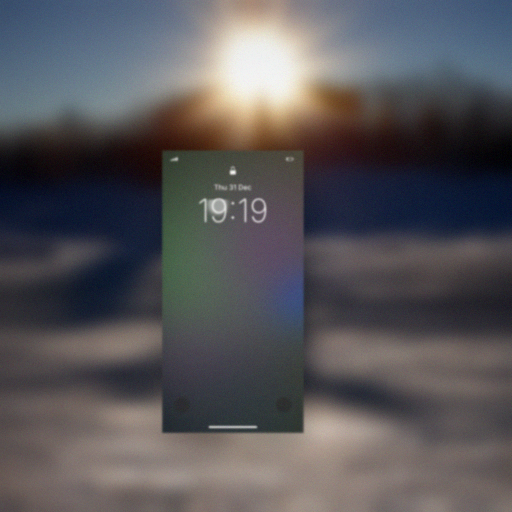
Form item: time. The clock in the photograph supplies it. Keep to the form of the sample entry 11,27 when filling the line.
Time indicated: 19,19
